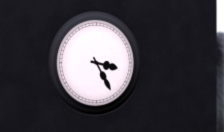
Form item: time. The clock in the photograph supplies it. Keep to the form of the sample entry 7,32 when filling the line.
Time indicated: 3,25
